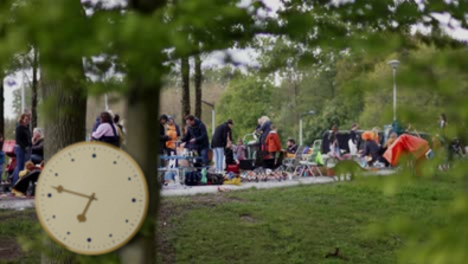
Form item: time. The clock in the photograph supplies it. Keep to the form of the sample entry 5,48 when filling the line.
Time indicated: 6,47
